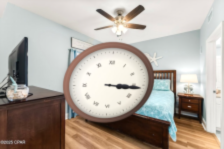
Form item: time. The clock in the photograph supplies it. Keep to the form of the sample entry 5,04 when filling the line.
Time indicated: 3,16
